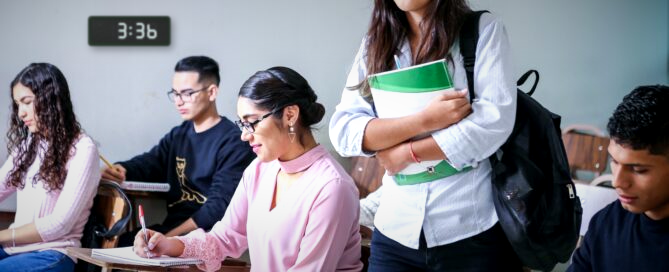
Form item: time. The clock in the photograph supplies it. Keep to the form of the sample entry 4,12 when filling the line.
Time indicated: 3,36
